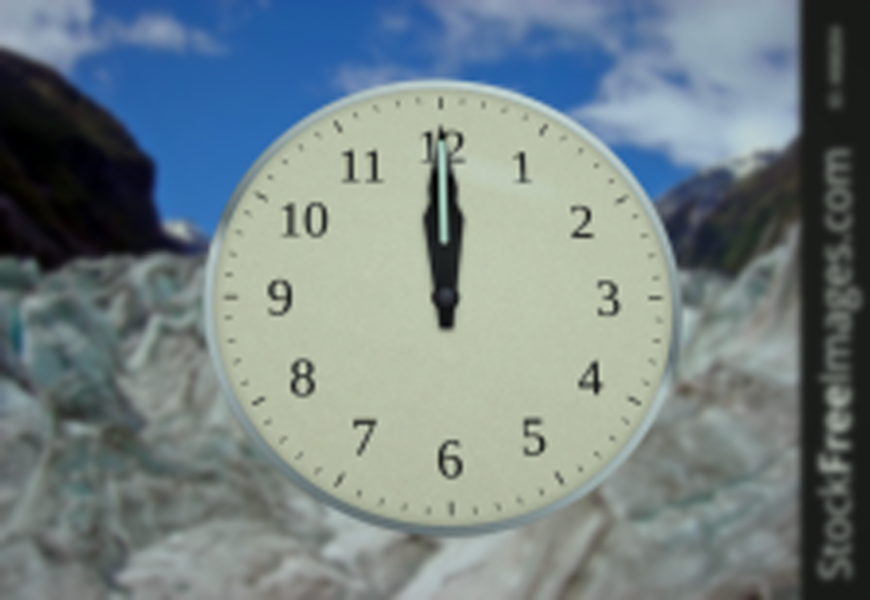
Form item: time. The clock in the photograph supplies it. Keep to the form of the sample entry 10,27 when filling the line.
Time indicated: 12,00
